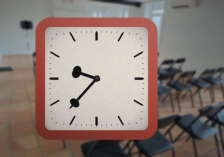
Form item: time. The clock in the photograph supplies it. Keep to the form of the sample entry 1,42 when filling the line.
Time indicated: 9,37
